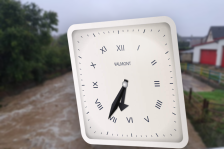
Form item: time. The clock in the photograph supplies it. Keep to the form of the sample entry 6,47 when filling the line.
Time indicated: 6,36
